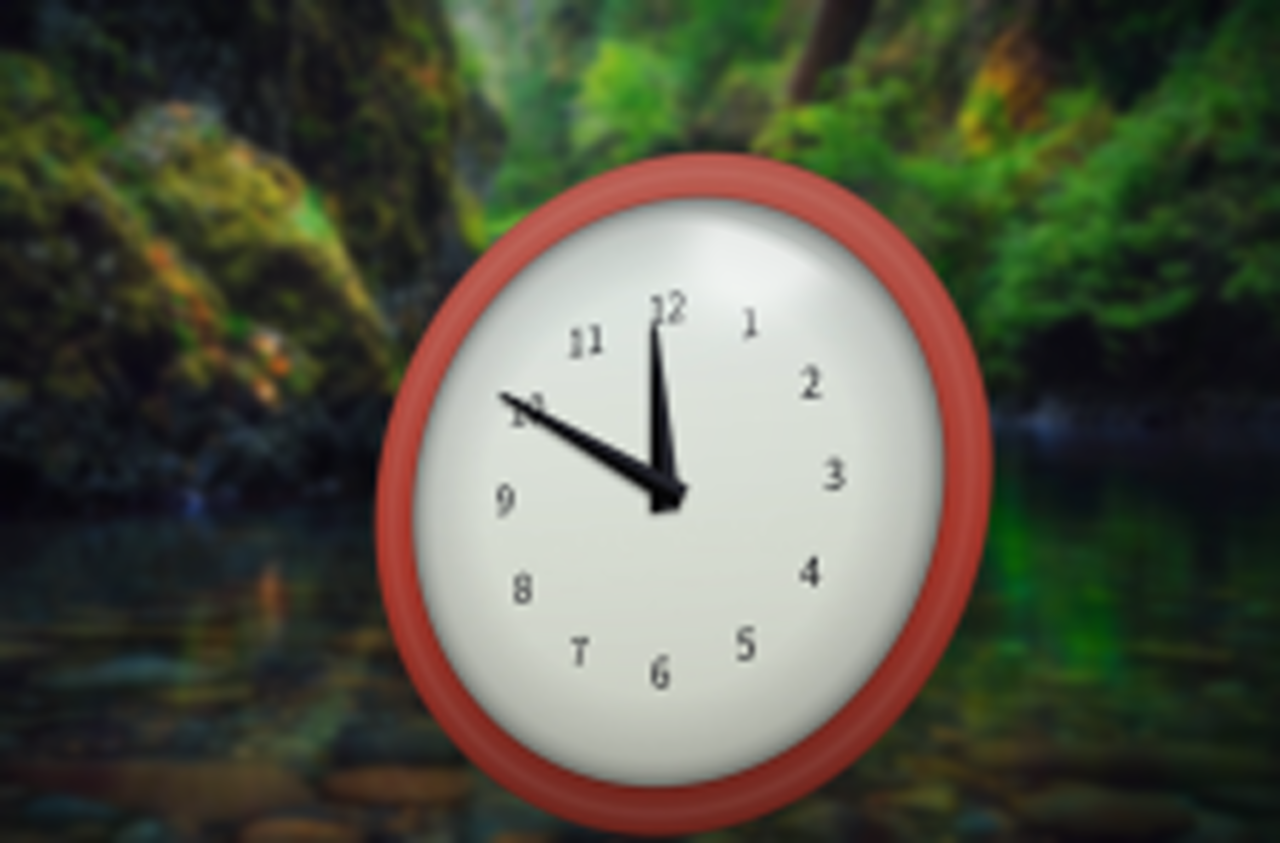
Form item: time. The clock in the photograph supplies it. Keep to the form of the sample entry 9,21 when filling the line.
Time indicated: 11,50
